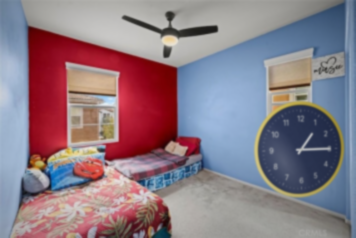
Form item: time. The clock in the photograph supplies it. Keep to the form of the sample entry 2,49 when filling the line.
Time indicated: 1,15
